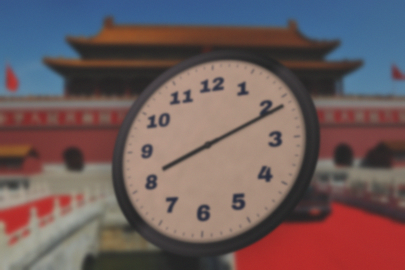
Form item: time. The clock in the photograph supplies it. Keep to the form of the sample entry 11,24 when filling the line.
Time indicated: 8,11
